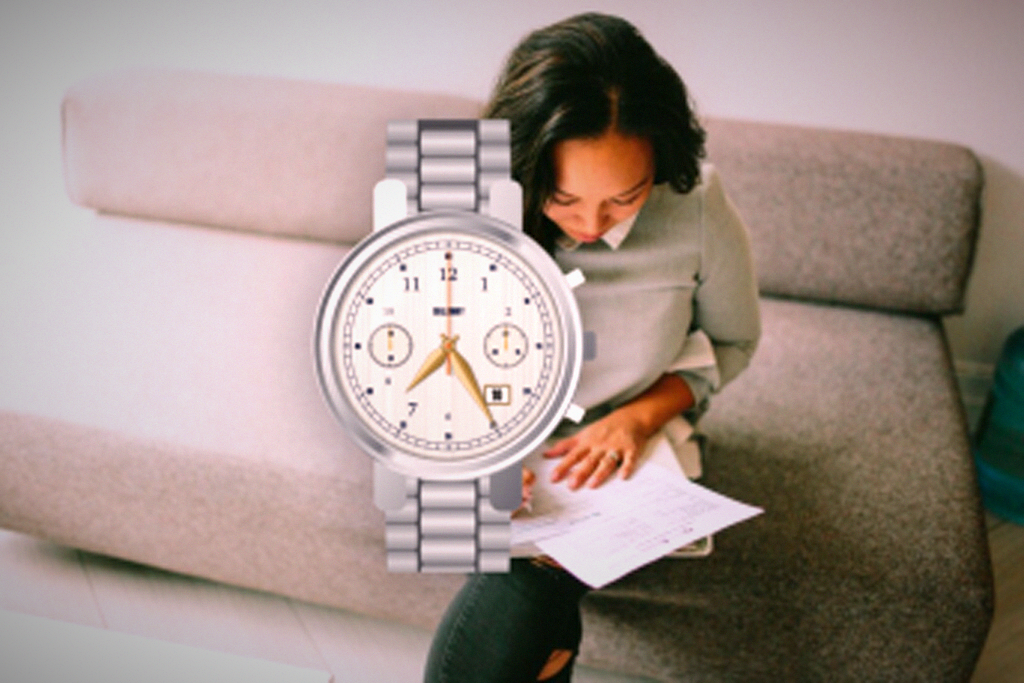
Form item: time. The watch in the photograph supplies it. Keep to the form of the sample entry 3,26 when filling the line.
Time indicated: 7,25
